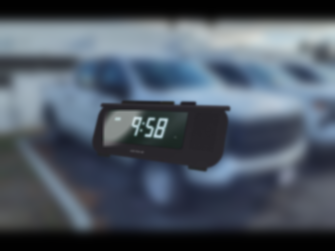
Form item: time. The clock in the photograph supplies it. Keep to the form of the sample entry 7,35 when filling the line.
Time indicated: 9,58
